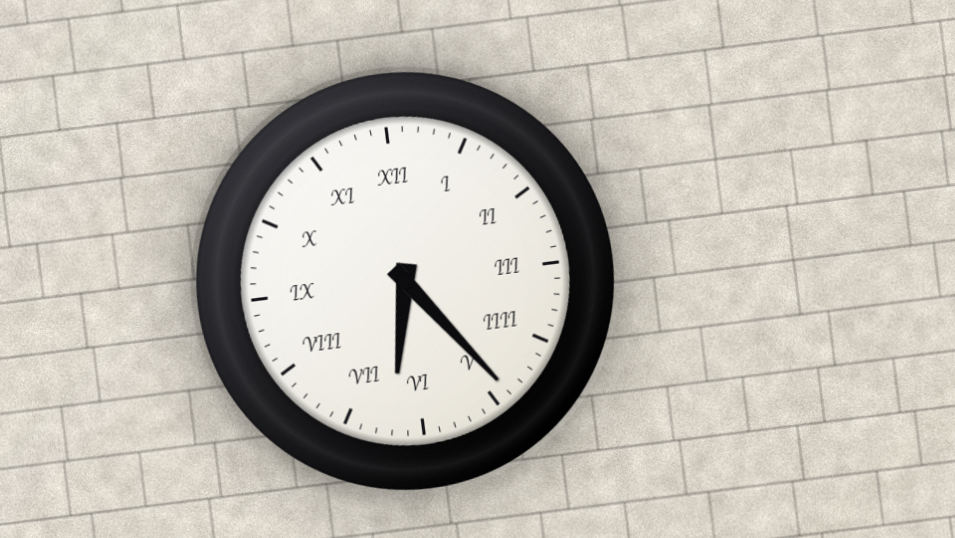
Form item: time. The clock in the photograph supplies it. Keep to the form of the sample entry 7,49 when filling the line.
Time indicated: 6,24
